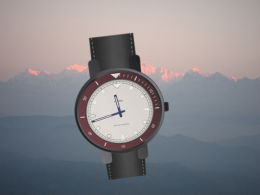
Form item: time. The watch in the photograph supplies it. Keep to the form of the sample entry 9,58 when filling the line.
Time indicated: 11,43
